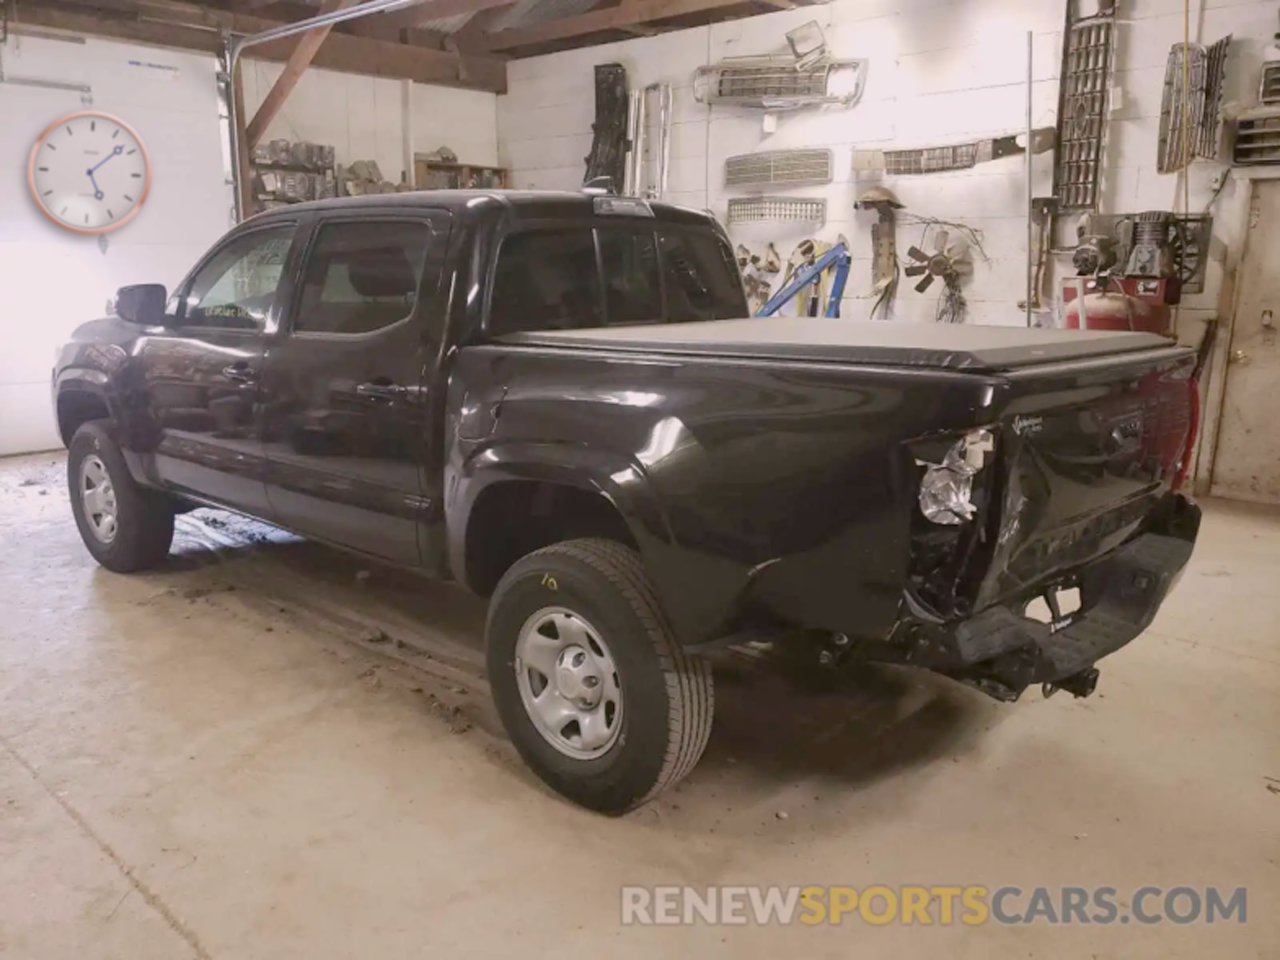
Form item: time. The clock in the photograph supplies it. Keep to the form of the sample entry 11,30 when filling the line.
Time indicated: 5,08
